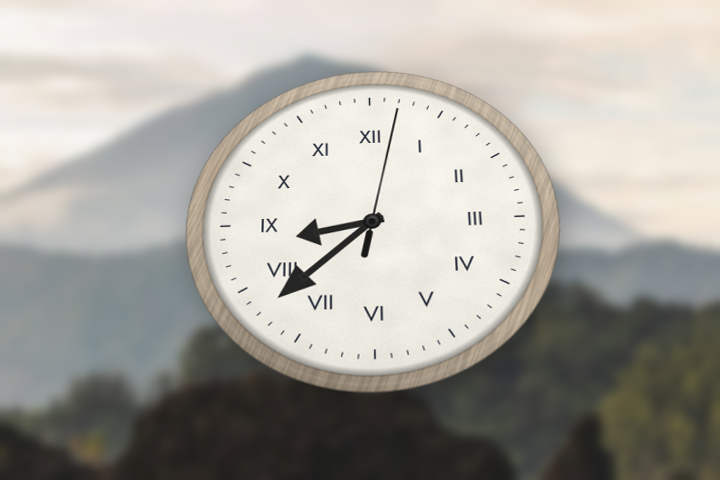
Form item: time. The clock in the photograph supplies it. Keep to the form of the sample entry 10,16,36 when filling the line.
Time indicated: 8,38,02
